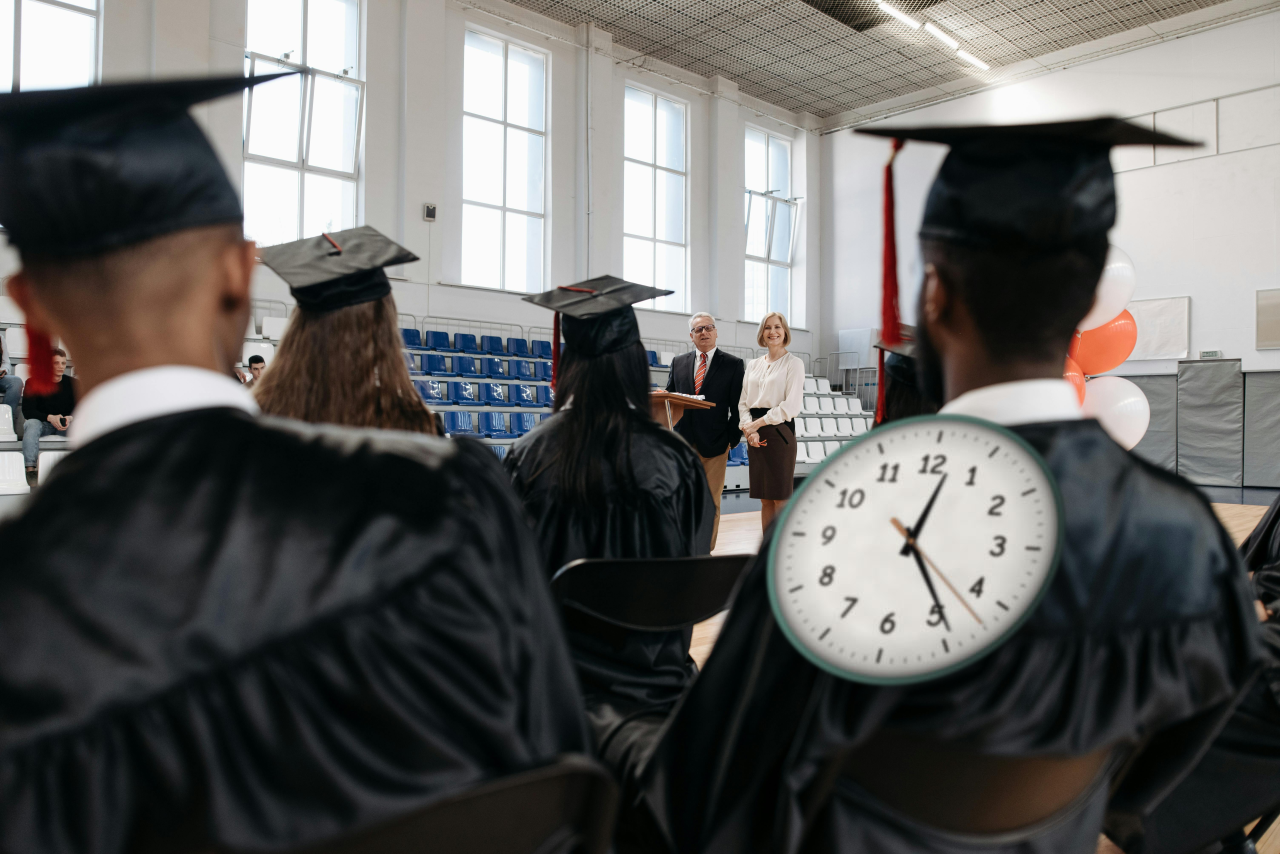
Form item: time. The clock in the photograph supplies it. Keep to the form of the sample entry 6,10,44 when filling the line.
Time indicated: 12,24,22
